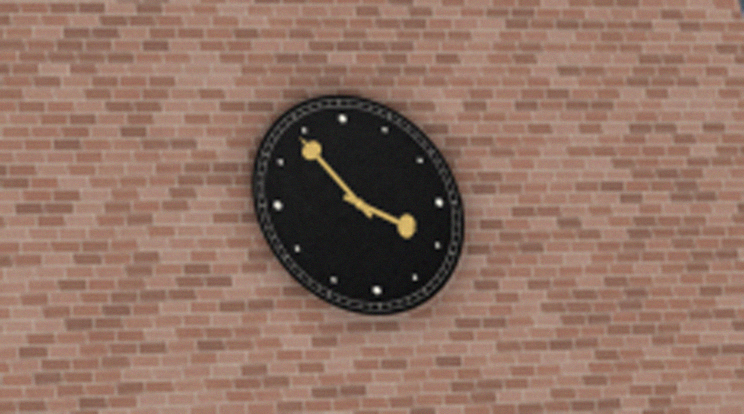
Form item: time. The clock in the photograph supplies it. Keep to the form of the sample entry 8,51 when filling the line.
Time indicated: 3,54
